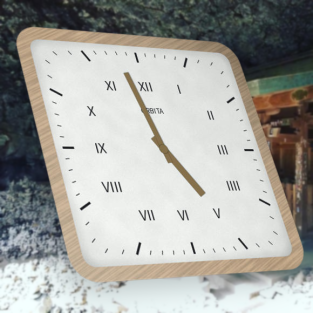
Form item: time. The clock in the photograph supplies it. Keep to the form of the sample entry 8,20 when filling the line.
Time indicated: 4,58
